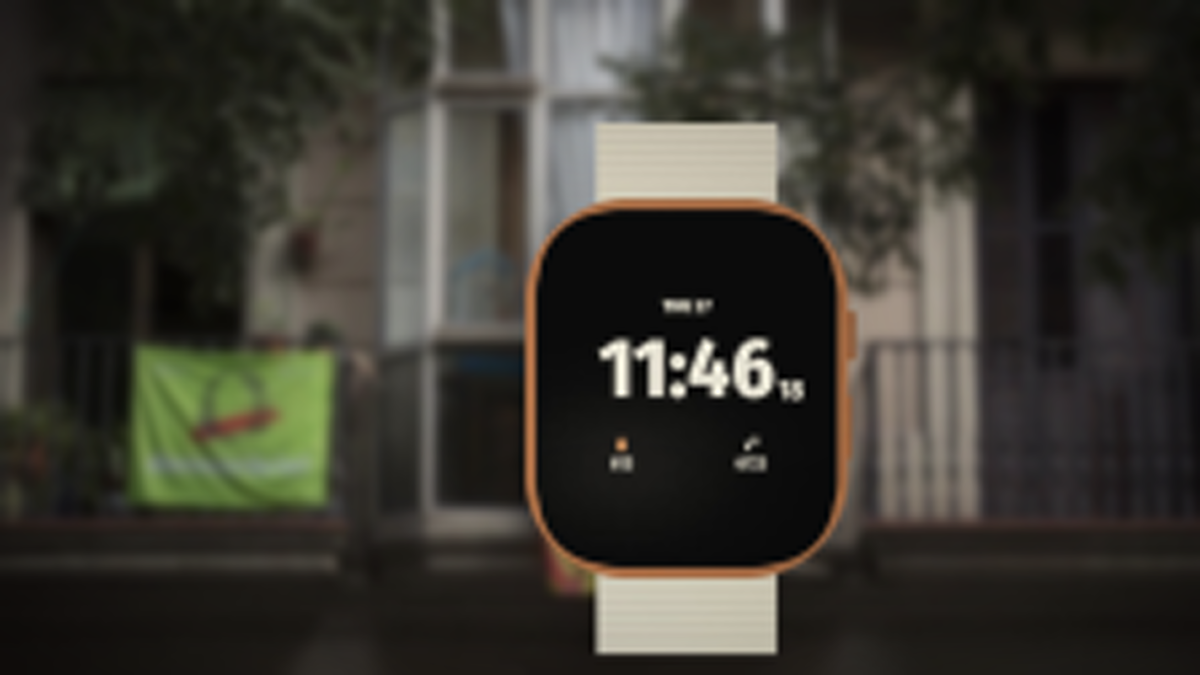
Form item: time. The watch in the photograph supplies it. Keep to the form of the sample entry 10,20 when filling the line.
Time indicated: 11,46
